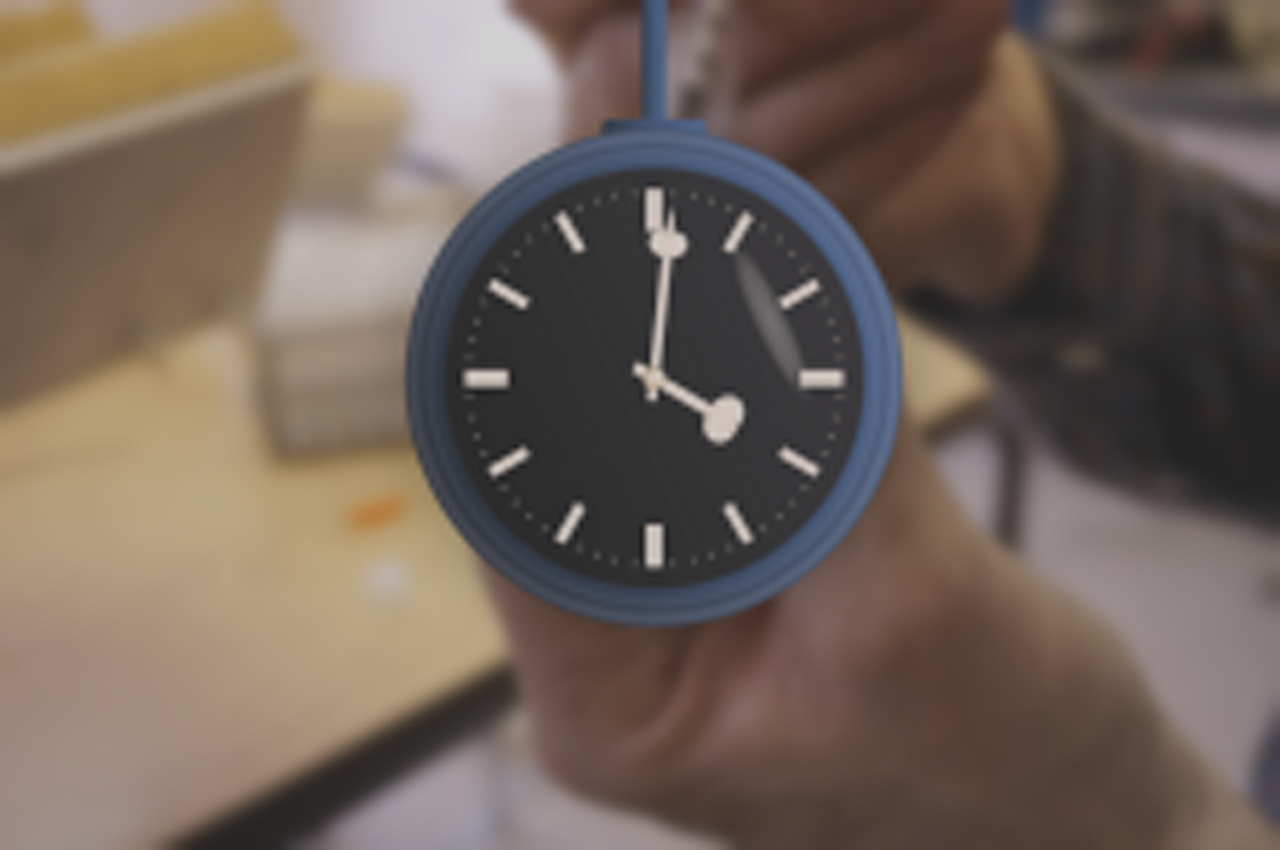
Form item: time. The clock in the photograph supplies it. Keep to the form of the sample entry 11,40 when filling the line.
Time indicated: 4,01
